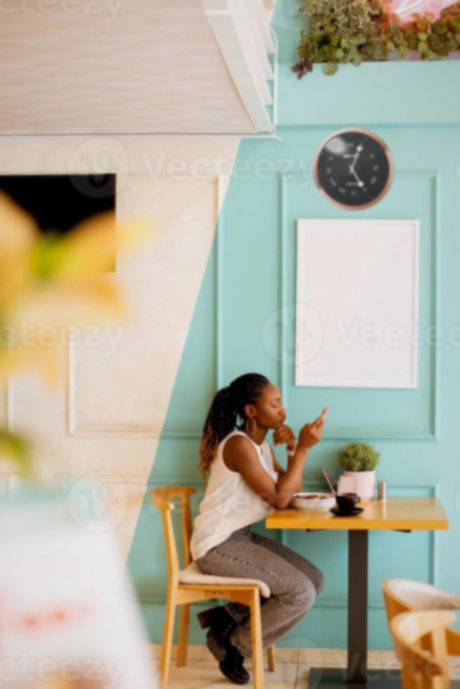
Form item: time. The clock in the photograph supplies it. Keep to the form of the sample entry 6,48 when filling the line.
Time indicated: 5,04
